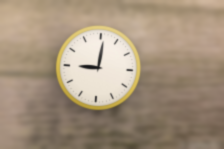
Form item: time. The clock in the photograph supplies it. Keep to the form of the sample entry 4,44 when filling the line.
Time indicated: 9,01
